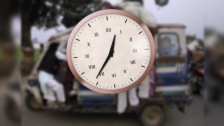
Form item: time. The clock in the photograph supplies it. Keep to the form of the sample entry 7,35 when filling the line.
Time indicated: 12,36
